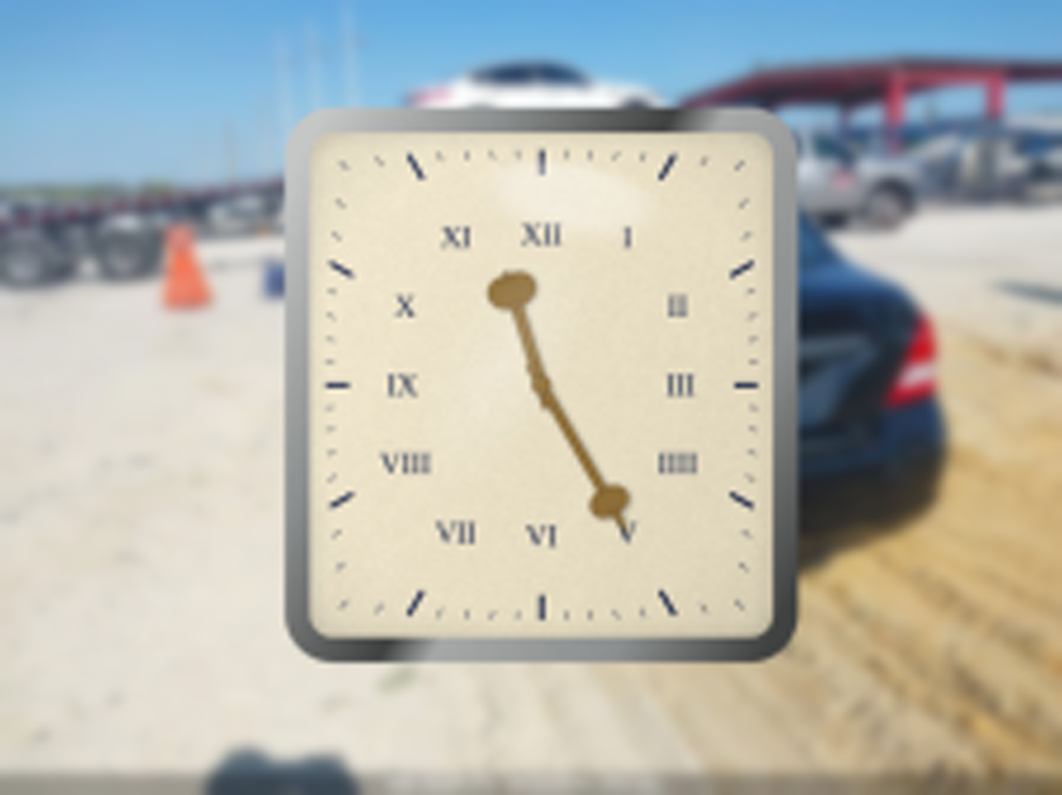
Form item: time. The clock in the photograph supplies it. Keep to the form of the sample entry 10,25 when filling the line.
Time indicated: 11,25
